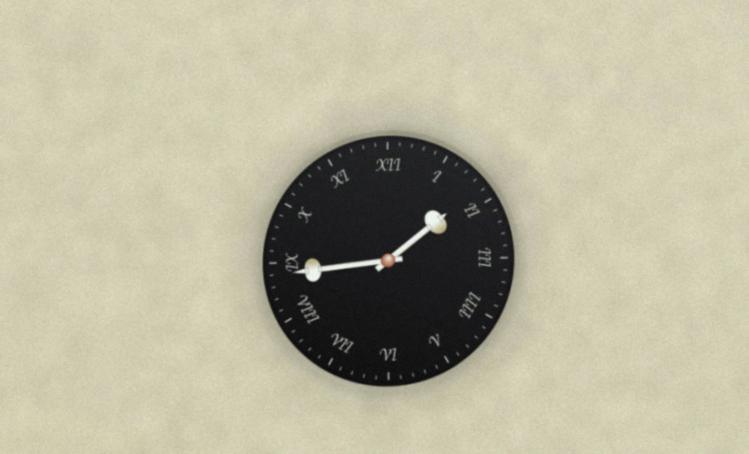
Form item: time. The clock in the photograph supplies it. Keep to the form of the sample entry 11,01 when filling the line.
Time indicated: 1,44
